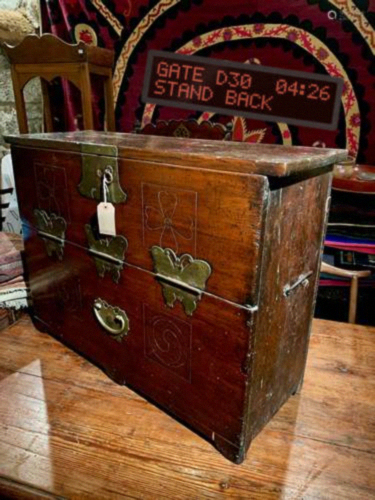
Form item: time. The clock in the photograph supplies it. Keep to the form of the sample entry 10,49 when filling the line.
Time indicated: 4,26
